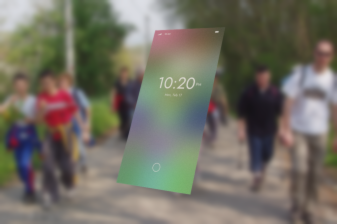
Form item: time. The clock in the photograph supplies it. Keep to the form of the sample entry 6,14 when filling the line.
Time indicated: 10,20
